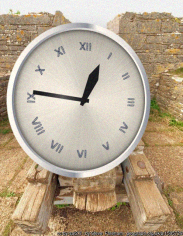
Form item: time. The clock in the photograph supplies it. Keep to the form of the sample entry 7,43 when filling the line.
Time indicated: 12,46
